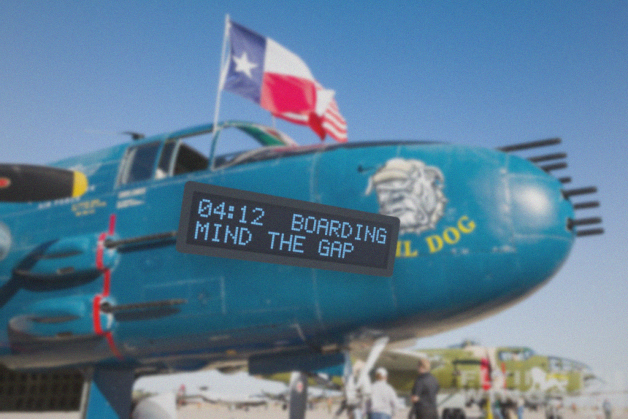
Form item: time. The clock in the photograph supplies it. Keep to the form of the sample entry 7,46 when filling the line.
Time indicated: 4,12
